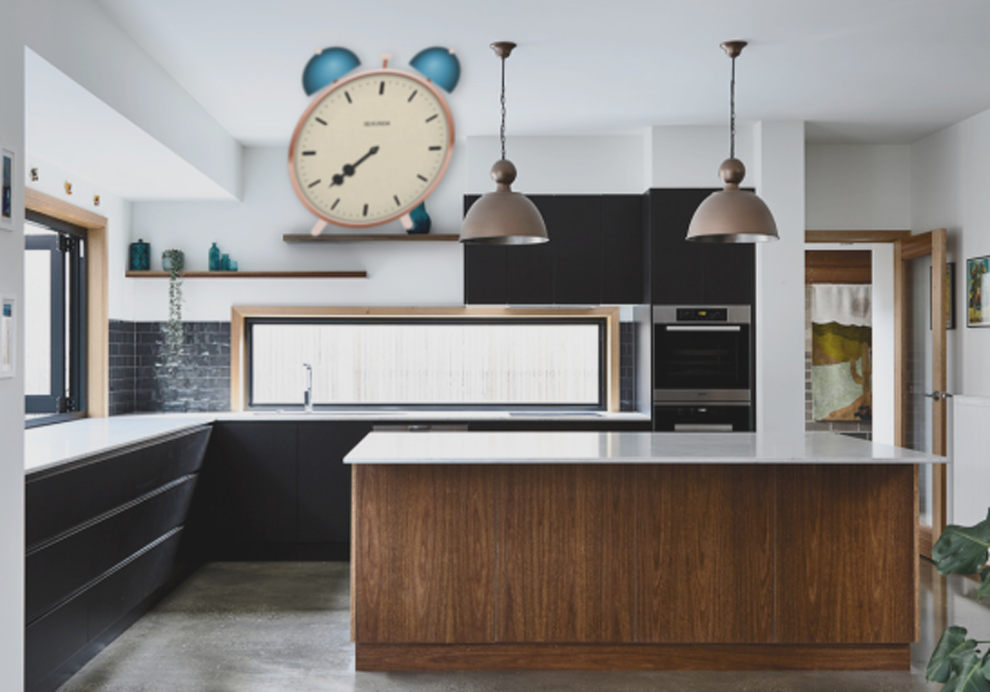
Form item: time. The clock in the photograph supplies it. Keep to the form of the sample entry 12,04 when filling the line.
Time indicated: 7,38
